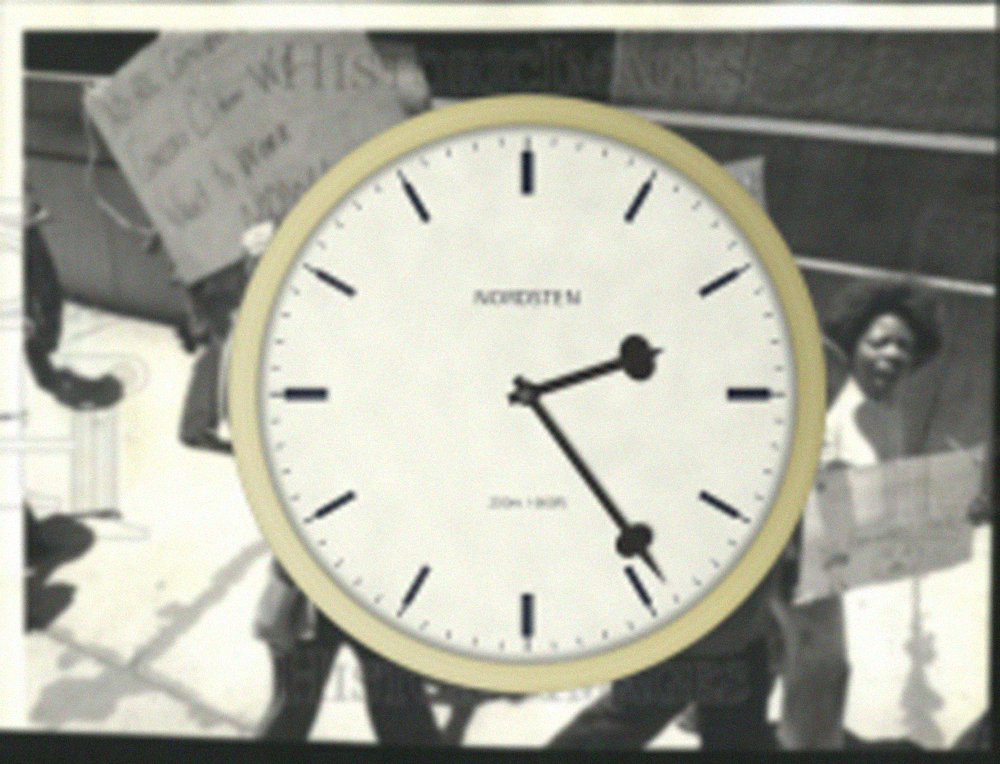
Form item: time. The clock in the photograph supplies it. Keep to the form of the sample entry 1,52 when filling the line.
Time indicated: 2,24
